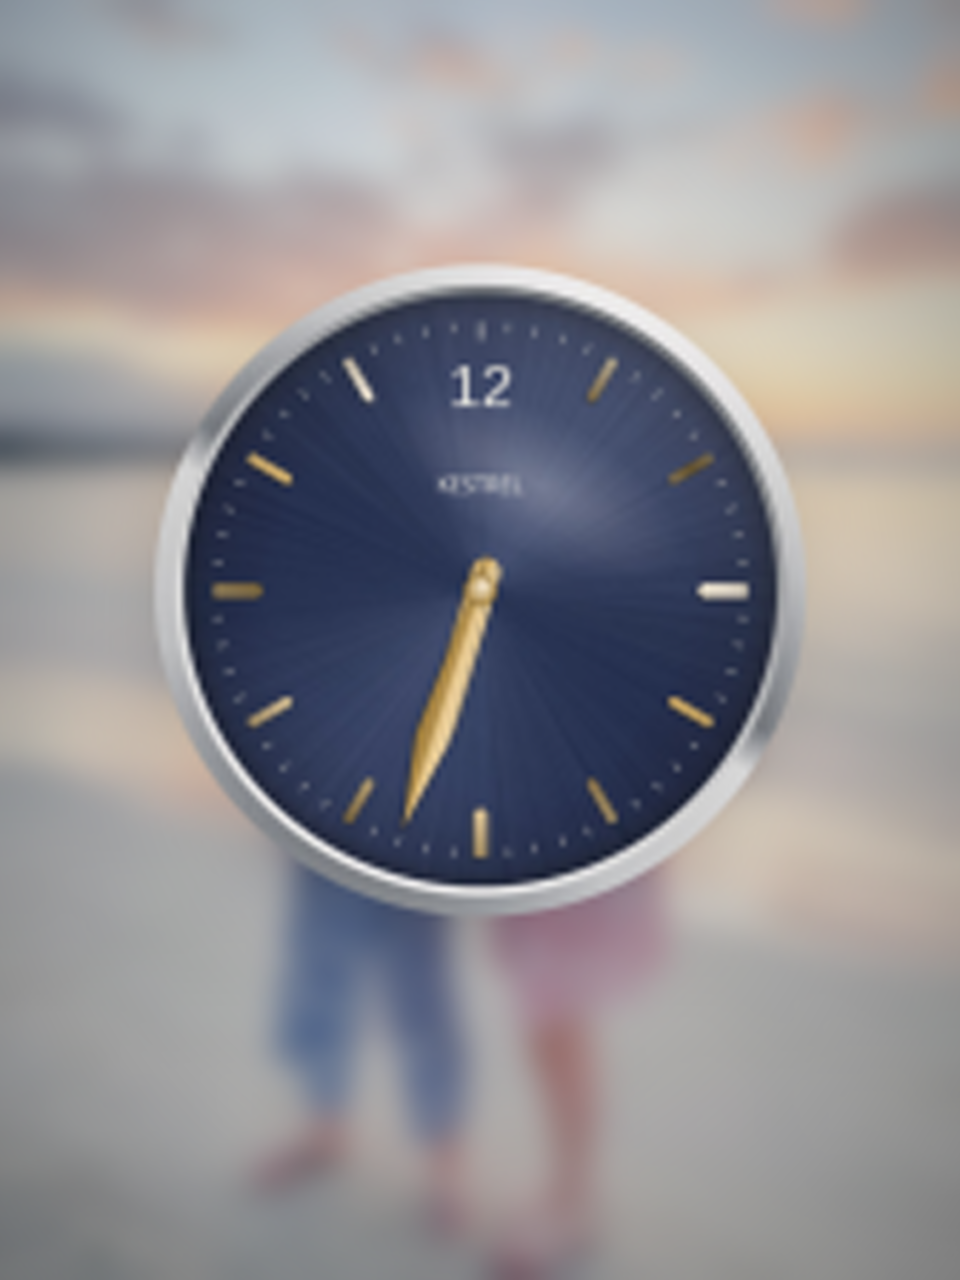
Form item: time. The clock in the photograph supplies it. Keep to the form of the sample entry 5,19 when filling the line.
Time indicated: 6,33
